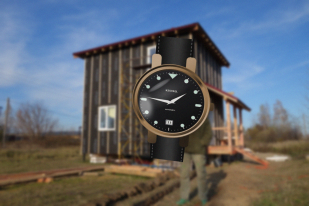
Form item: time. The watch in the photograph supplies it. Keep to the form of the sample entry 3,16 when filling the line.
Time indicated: 1,46
